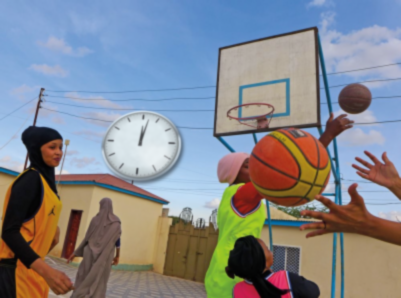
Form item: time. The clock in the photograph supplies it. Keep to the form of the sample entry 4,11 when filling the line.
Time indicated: 12,02
